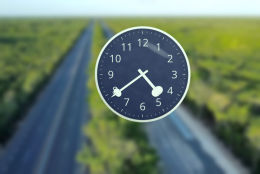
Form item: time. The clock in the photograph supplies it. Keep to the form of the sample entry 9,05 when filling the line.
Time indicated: 4,39
